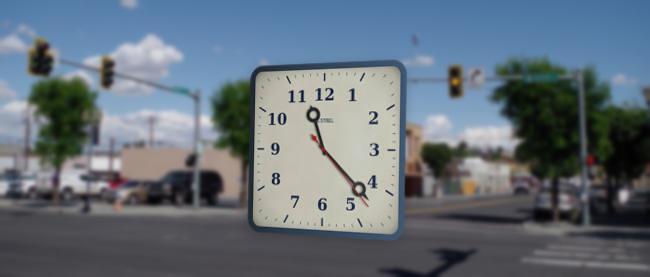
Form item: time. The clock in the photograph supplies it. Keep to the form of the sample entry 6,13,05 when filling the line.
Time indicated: 11,22,23
